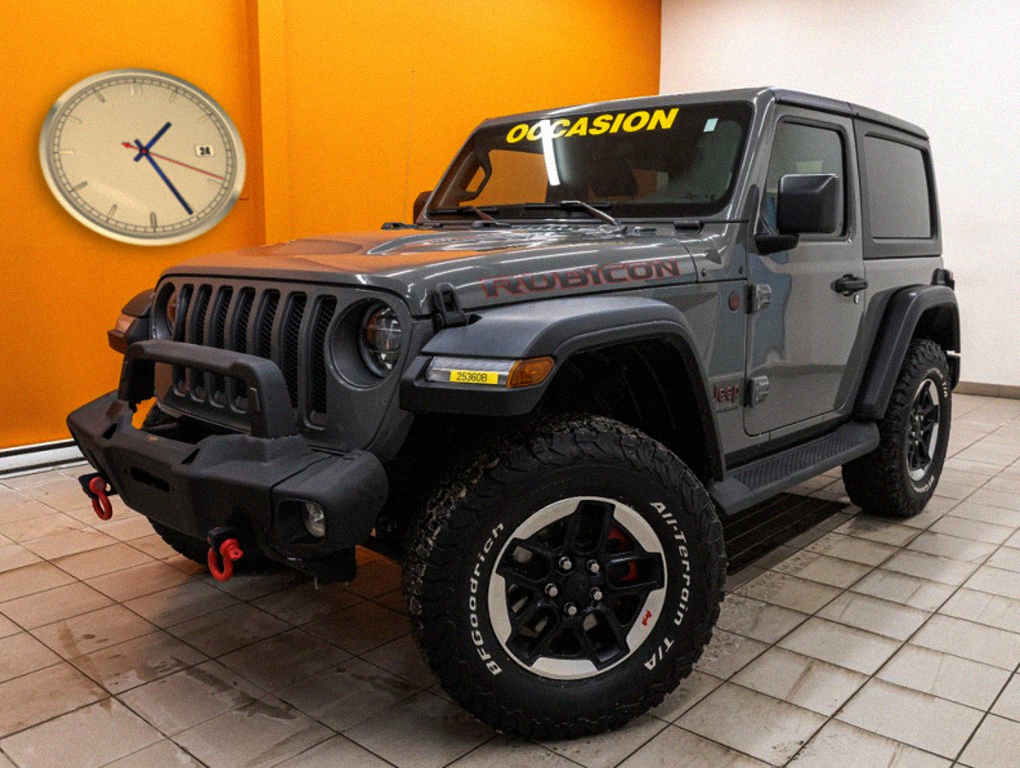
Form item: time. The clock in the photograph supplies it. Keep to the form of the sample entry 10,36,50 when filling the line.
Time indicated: 1,25,19
